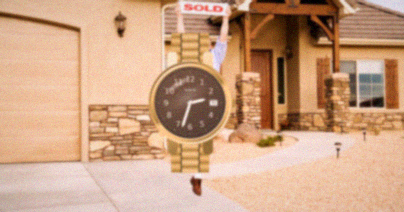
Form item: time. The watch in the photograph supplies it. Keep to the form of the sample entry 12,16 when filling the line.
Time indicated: 2,33
